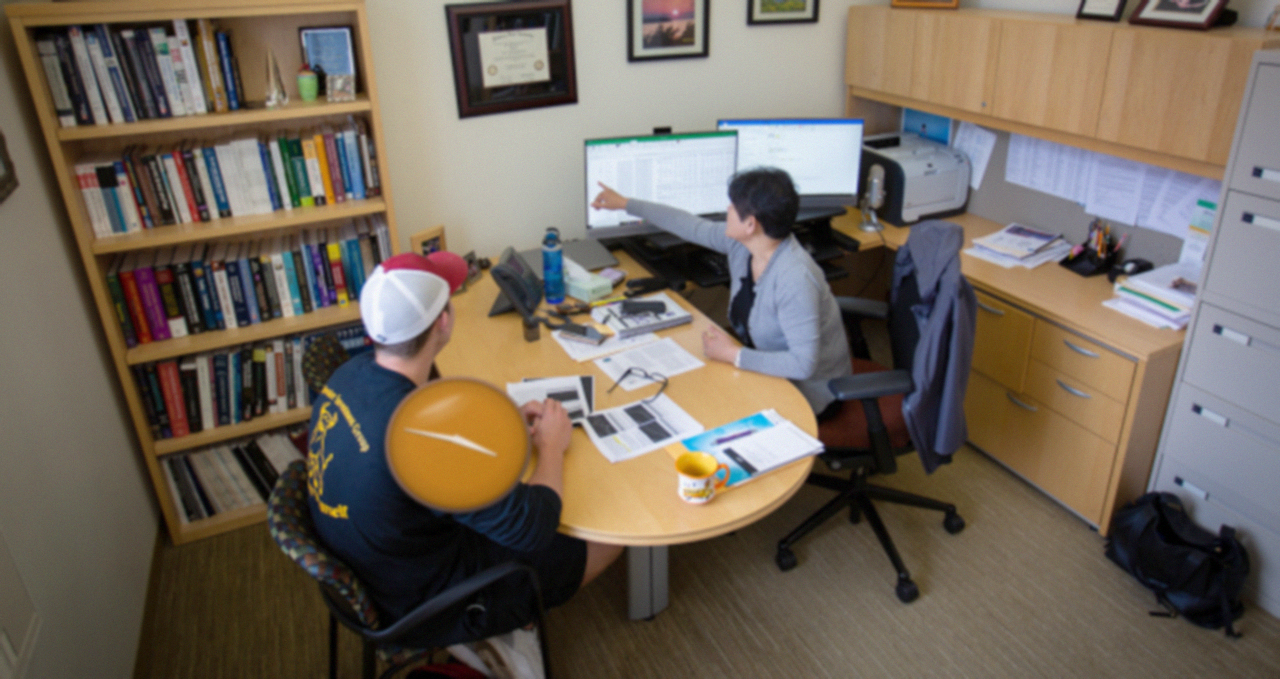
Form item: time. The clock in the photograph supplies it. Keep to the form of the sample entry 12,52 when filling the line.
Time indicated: 3,47
